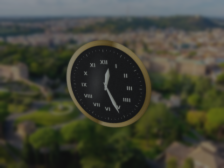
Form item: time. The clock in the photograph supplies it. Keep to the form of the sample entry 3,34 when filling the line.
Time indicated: 12,26
